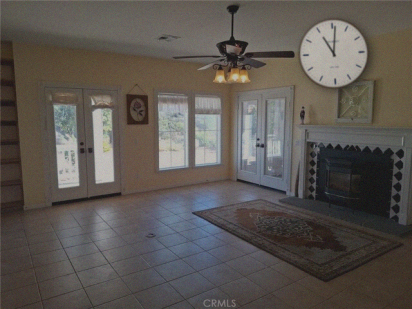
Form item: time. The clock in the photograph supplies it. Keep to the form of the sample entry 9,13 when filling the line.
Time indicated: 11,01
